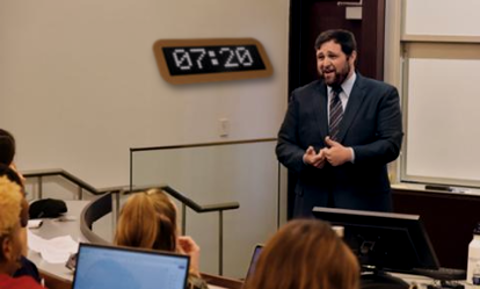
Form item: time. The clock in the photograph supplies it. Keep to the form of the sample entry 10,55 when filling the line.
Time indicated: 7,20
